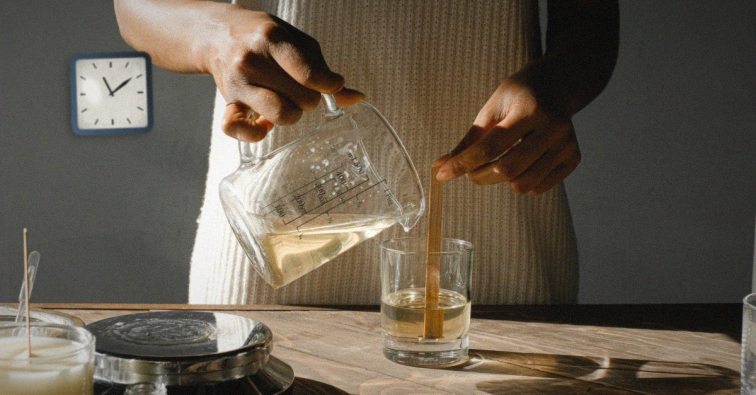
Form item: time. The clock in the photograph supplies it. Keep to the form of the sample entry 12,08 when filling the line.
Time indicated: 11,09
